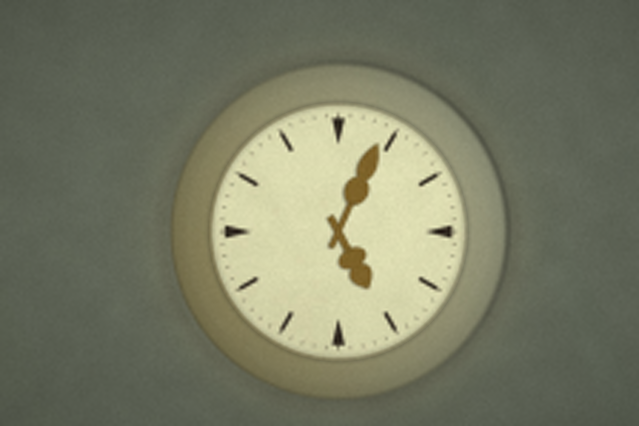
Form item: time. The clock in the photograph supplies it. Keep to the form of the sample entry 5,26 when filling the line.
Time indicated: 5,04
